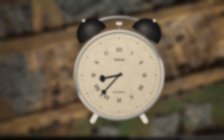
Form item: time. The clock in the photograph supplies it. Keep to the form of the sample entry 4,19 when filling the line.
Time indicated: 8,37
